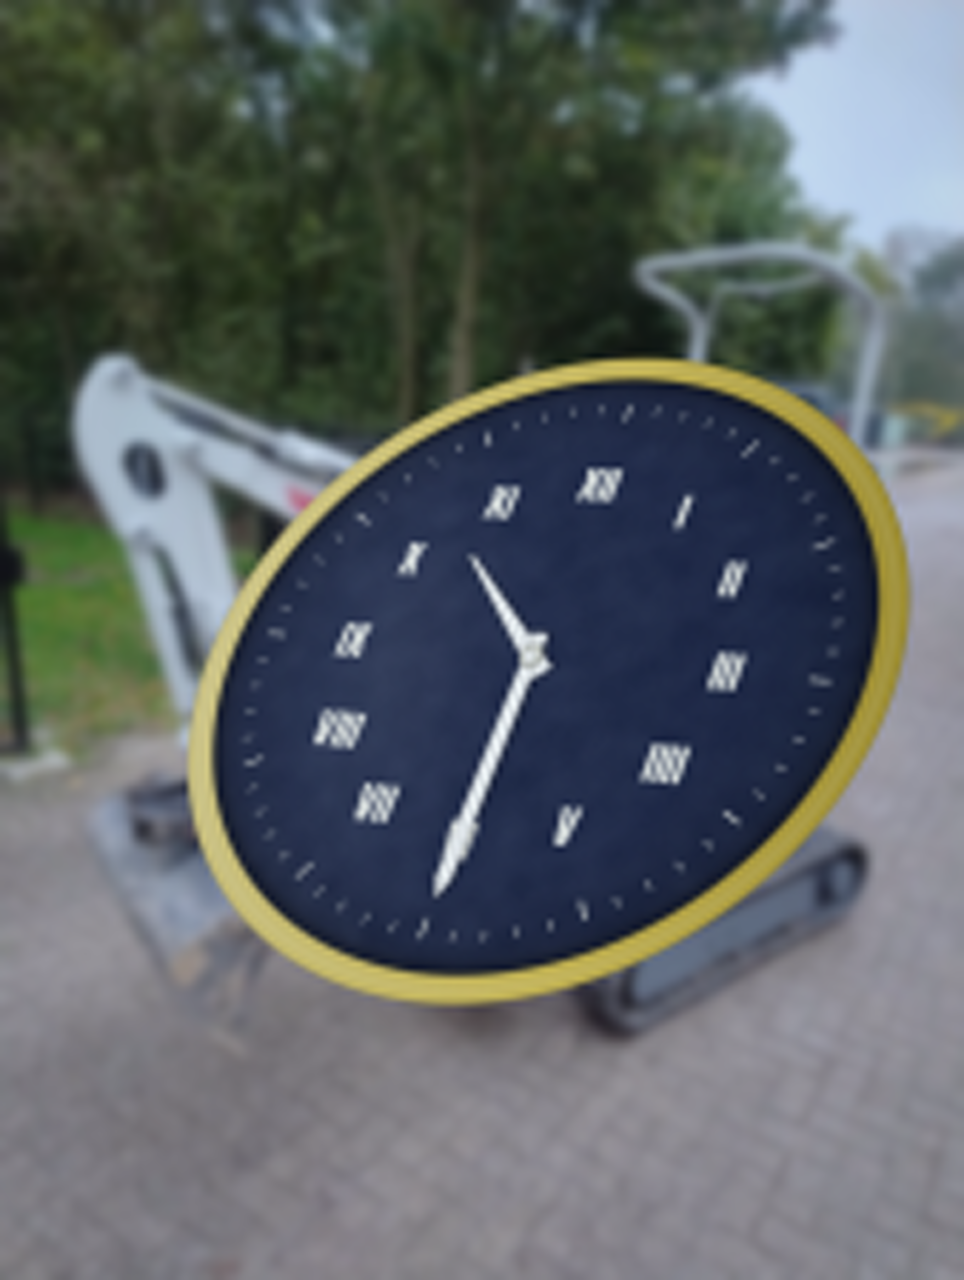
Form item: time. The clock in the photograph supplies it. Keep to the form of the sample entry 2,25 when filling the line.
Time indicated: 10,30
